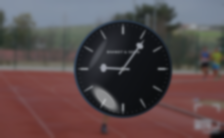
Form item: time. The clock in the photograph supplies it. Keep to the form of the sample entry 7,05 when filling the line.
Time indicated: 9,06
